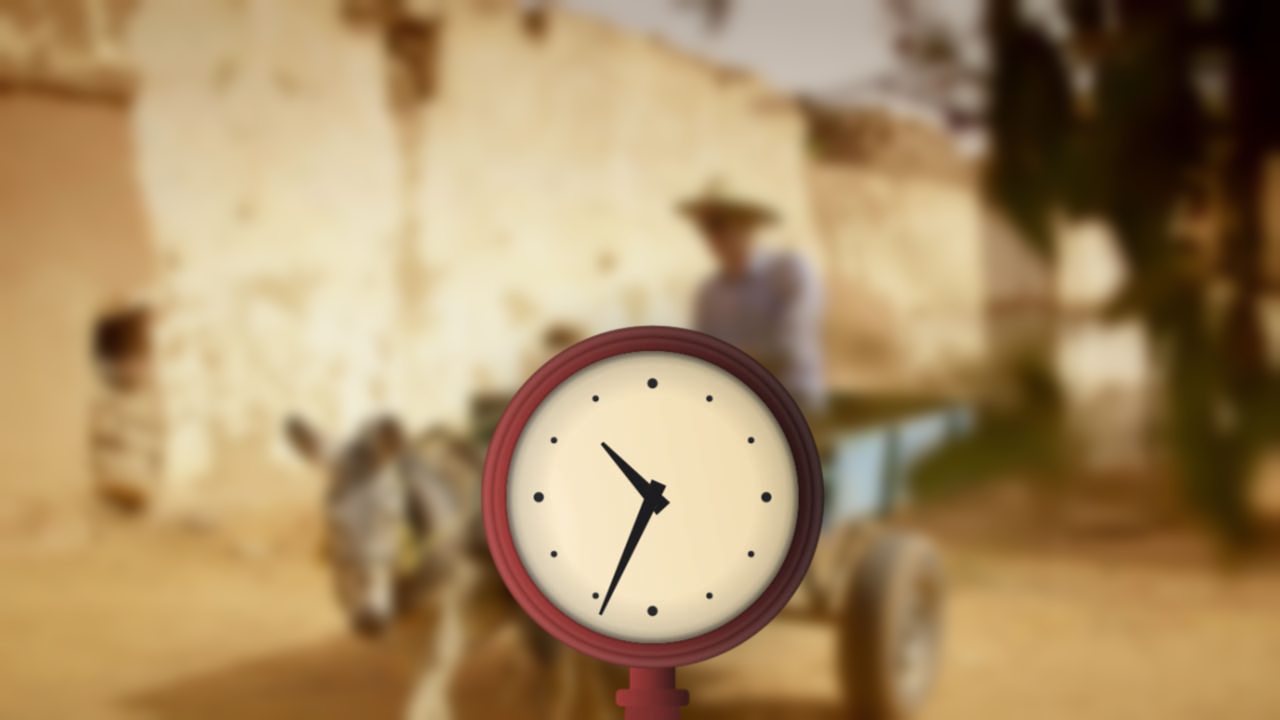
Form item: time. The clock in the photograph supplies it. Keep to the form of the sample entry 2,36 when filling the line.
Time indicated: 10,34
